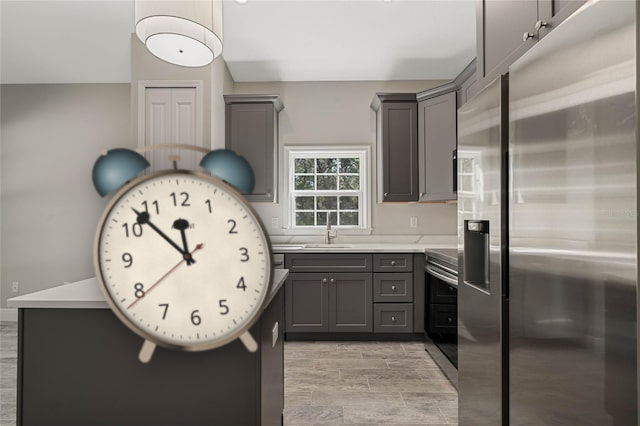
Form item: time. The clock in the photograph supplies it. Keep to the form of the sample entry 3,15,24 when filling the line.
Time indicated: 11,52,39
